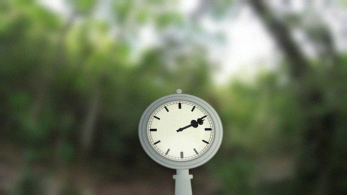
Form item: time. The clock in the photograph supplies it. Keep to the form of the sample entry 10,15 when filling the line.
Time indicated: 2,11
